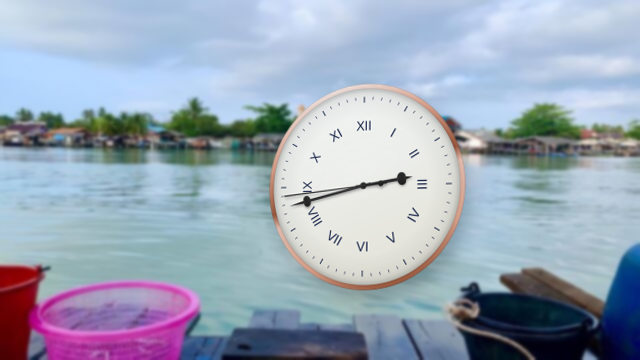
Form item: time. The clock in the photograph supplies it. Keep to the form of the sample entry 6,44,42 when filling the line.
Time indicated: 2,42,44
